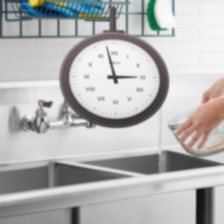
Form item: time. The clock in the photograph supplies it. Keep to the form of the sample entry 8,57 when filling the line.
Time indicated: 2,58
